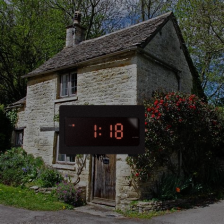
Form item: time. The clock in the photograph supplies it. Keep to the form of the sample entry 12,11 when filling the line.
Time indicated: 1,18
